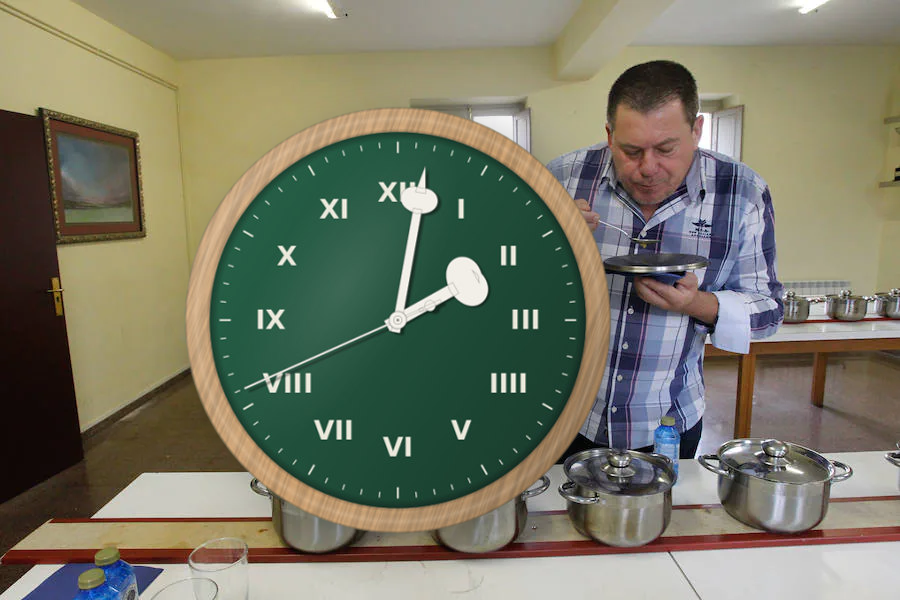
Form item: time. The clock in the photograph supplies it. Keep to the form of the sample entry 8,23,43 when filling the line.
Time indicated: 2,01,41
